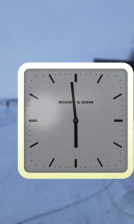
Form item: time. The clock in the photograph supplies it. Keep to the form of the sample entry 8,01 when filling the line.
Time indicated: 5,59
